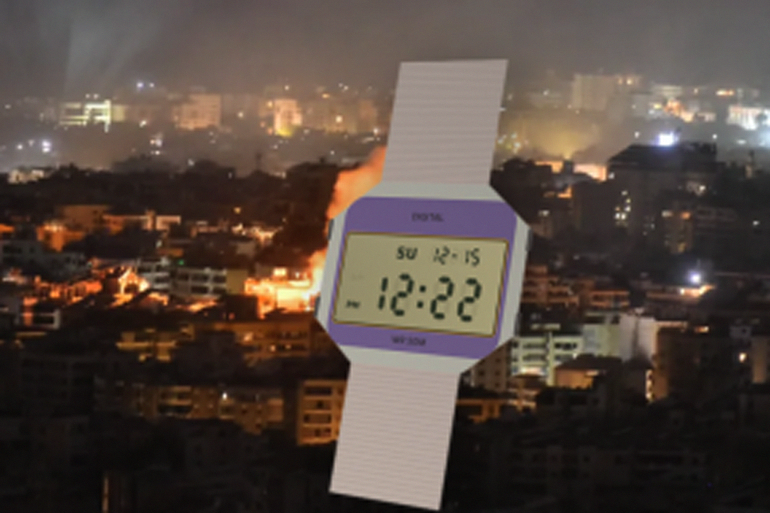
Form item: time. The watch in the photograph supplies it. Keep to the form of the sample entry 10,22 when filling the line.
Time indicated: 12,22
